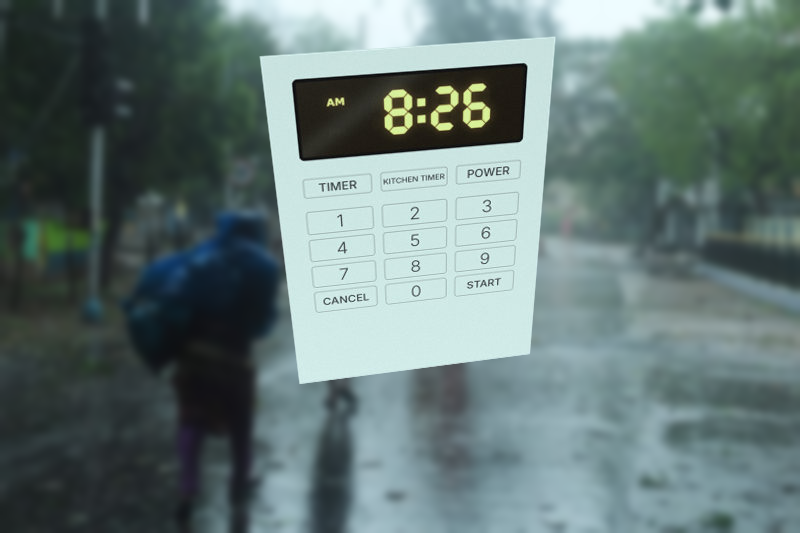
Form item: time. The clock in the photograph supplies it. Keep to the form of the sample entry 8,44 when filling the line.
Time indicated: 8,26
